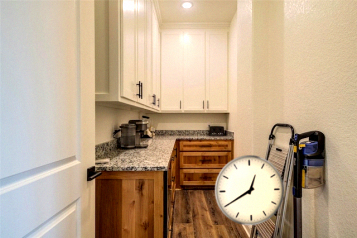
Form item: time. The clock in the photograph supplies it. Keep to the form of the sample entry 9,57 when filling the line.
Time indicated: 12,40
